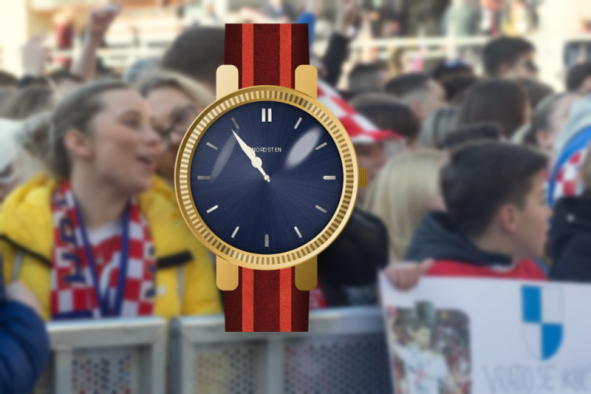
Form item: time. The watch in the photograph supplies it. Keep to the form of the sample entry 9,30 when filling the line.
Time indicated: 10,54
